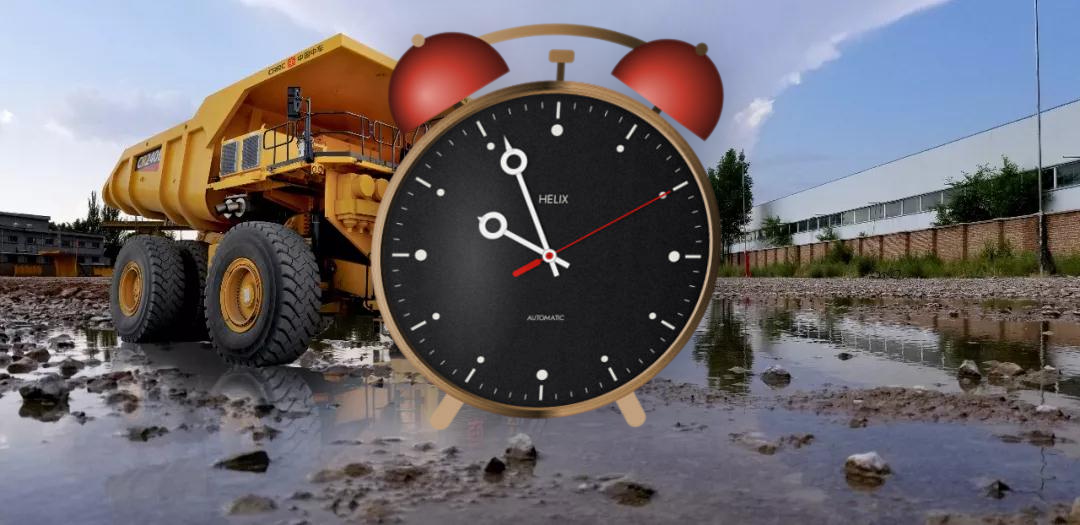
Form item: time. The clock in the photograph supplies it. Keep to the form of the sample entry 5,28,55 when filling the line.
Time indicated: 9,56,10
